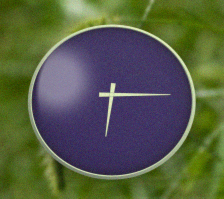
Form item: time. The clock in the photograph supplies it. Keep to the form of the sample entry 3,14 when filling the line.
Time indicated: 6,15
